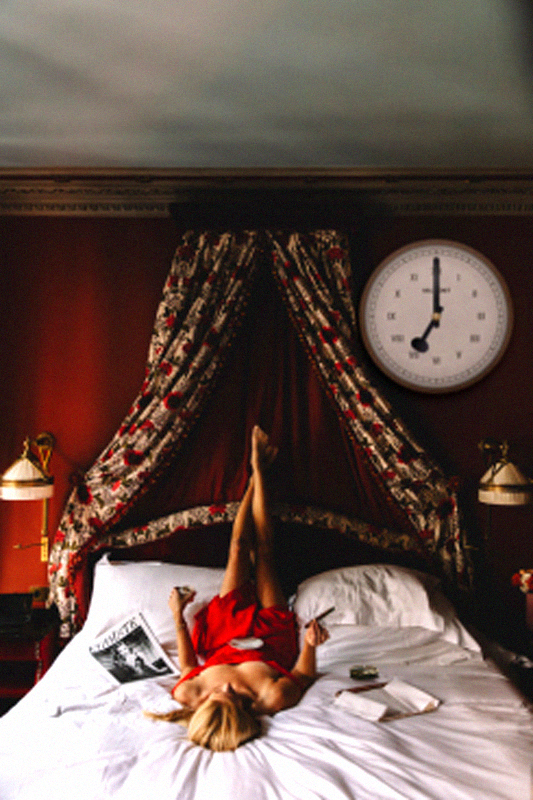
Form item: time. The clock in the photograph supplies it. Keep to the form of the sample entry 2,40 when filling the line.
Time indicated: 7,00
